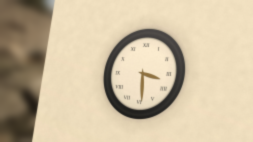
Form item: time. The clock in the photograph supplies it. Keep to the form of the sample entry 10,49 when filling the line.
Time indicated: 3,29
